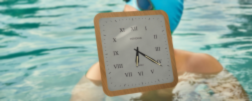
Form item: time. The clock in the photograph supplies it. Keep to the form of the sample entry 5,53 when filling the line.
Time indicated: 6,21
